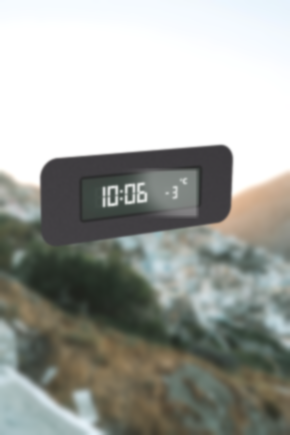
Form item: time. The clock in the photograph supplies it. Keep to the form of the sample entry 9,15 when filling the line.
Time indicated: 10,06
